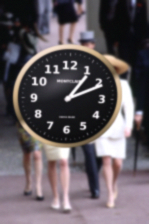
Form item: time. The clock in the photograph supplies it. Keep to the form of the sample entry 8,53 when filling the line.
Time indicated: 1,11
